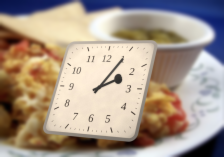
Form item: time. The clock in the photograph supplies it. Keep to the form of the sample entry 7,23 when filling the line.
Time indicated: 2,05
